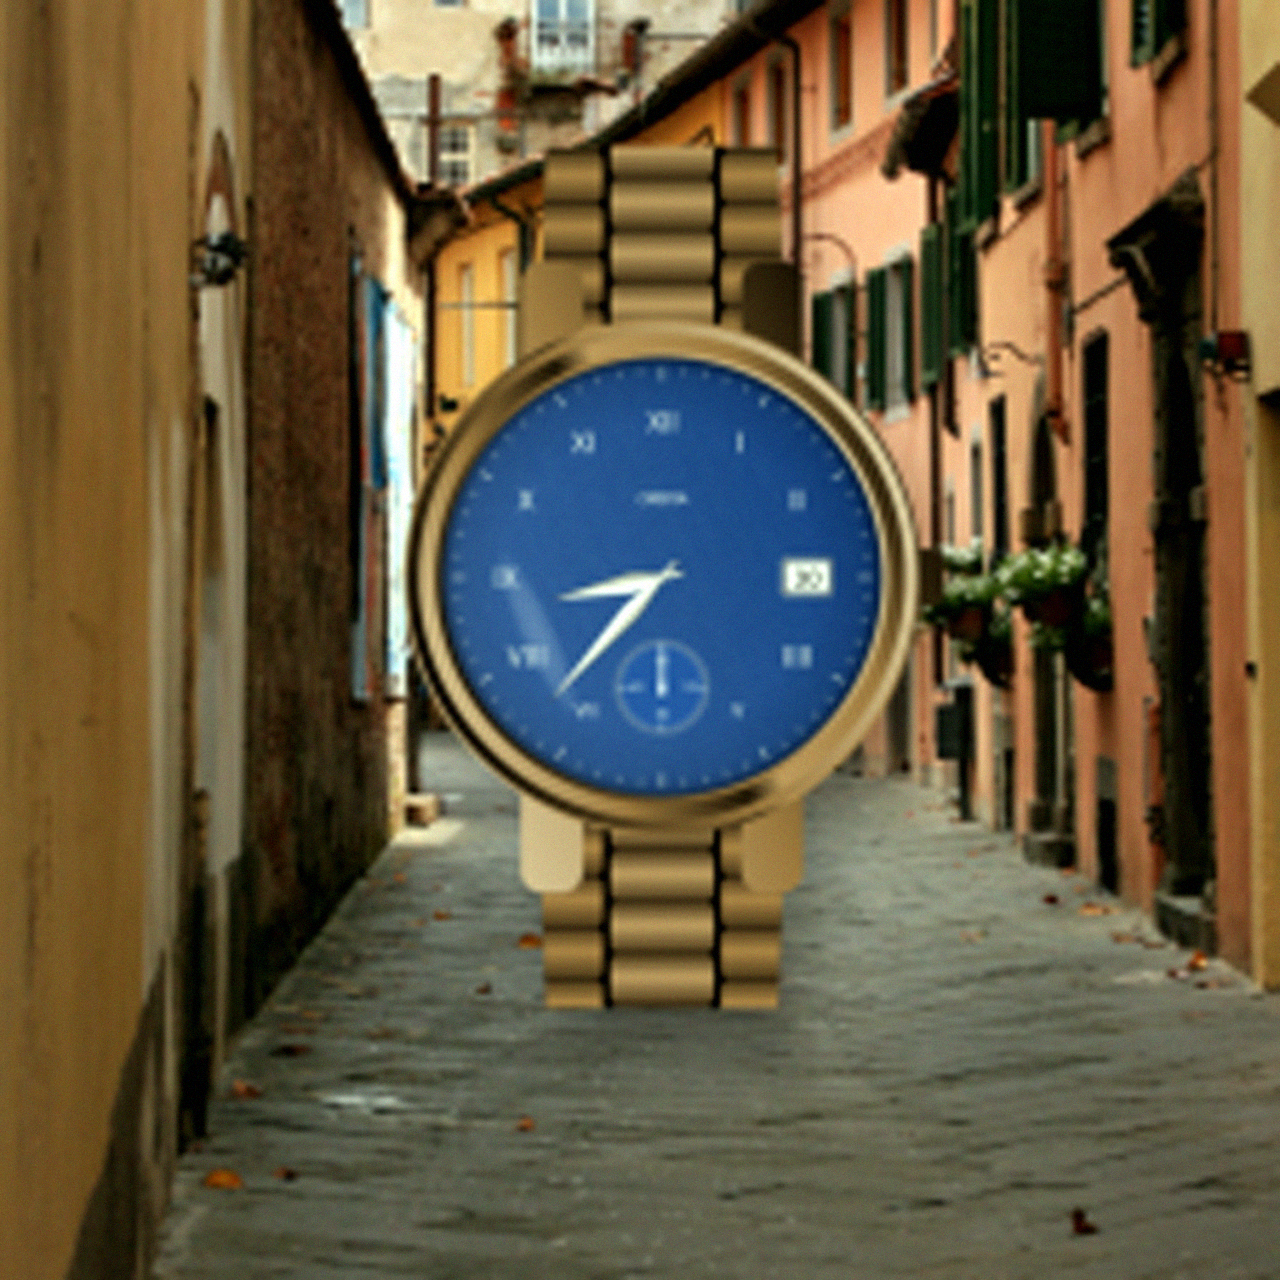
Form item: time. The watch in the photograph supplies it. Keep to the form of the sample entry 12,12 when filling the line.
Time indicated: 8,37
